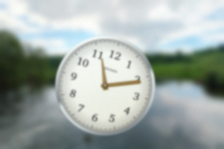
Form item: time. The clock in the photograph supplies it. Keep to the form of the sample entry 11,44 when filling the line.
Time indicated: 11,11
